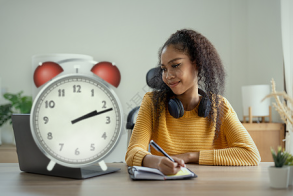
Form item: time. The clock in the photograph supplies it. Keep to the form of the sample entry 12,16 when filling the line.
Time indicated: 2,12
